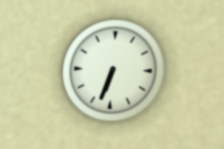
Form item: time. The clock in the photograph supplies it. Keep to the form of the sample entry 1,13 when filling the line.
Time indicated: 6,33
